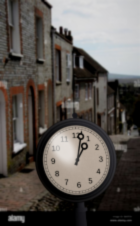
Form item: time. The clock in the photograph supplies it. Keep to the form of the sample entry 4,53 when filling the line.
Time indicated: 1,02
